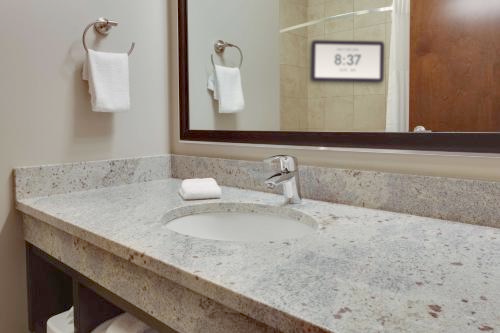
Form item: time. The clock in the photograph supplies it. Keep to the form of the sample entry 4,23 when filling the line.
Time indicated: 8,37
